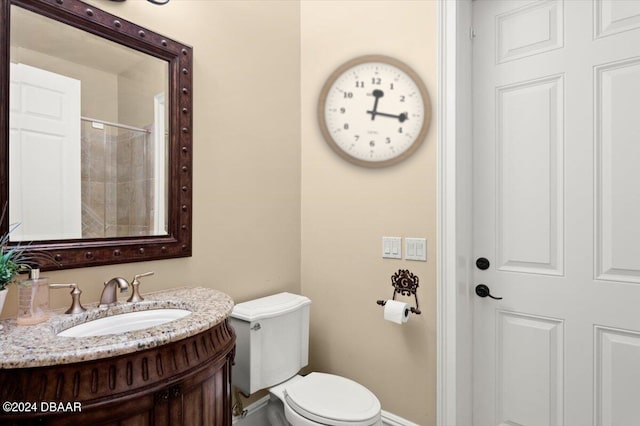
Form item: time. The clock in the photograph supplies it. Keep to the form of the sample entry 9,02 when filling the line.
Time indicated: 12,16
